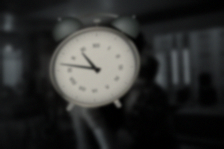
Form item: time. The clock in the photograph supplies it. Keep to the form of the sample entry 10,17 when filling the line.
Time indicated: 10,47
